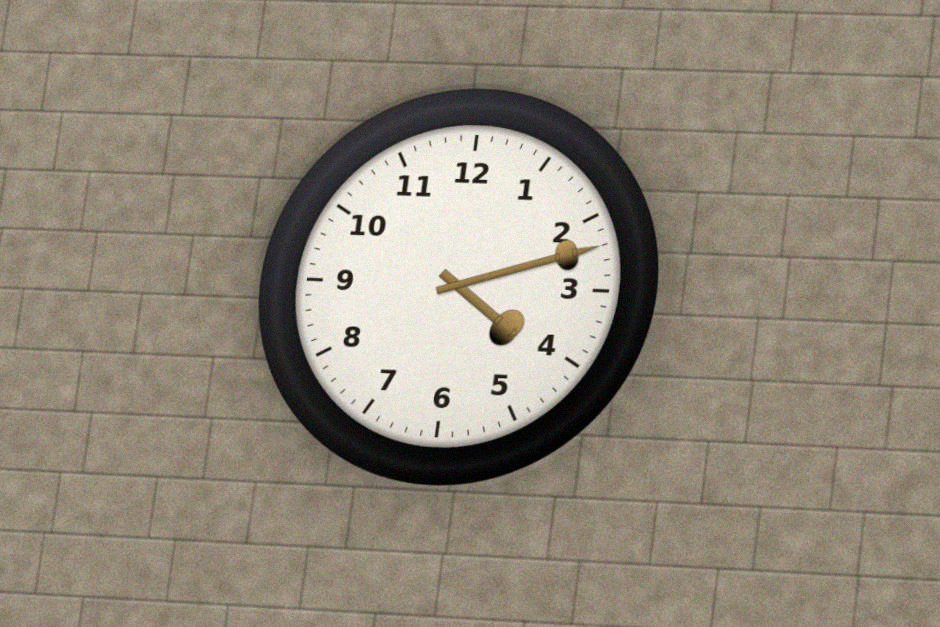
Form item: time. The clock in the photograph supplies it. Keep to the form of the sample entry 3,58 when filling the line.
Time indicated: 4,12
